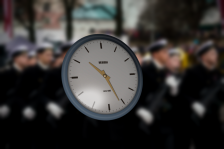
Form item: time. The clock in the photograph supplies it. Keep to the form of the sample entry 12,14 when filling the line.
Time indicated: 10,26
